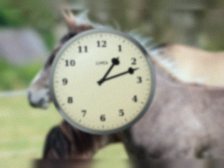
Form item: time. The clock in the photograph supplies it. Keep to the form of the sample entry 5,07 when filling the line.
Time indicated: 1,12
